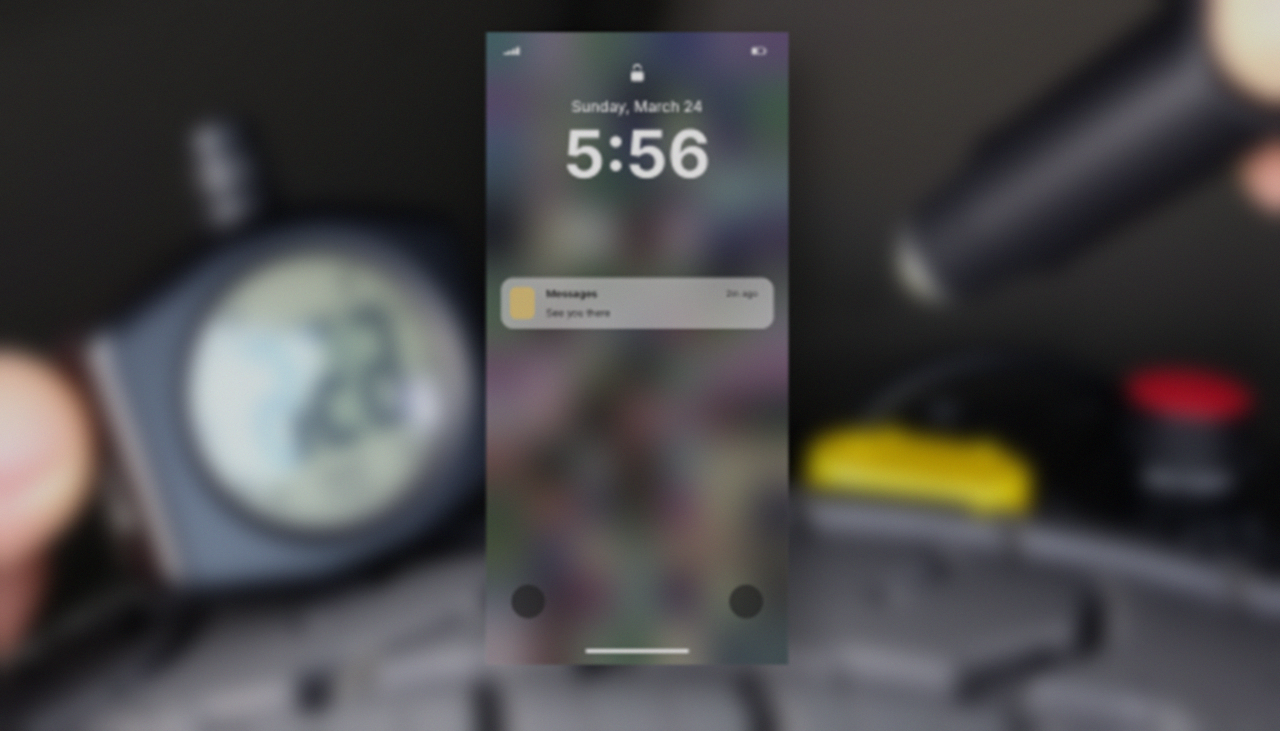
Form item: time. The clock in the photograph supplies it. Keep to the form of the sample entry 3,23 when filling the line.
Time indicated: 5,56
